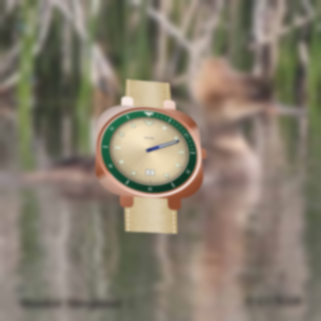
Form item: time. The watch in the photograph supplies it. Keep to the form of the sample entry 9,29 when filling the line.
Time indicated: 2,11
